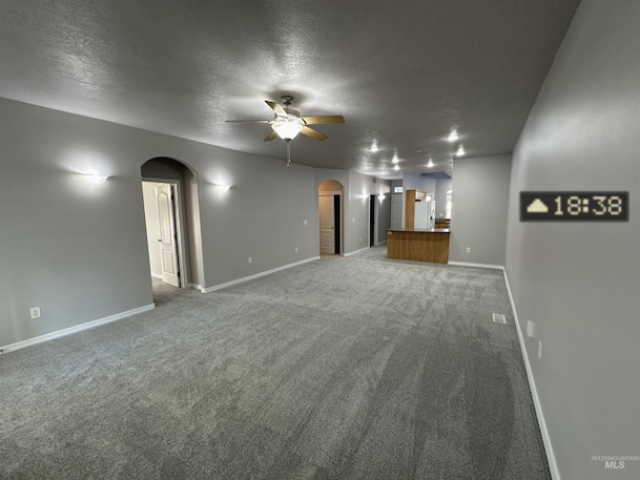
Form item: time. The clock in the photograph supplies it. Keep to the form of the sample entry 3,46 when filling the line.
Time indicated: 18,38
